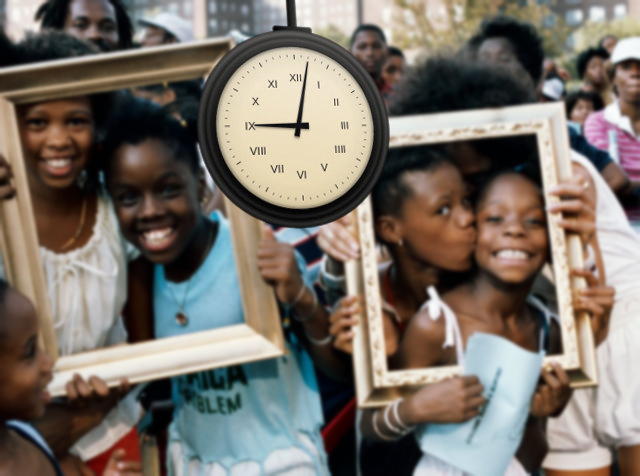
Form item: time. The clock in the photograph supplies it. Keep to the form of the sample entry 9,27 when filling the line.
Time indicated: 9,02
